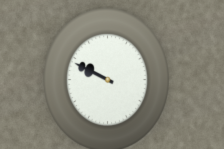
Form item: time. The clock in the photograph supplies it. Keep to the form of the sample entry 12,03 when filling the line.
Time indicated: 9,49
